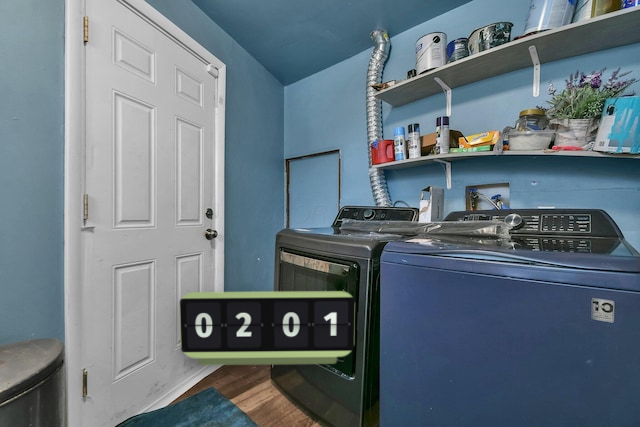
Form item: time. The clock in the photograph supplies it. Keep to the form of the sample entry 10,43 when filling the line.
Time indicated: 2,01
